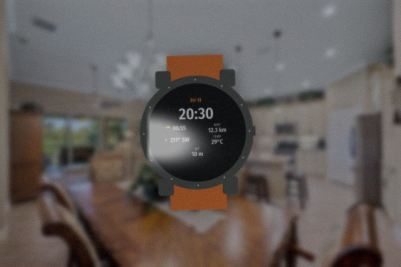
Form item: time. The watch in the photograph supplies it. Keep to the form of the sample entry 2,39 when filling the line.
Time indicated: 20,30
